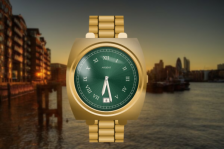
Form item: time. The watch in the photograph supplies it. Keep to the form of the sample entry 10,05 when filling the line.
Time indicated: 6,28
